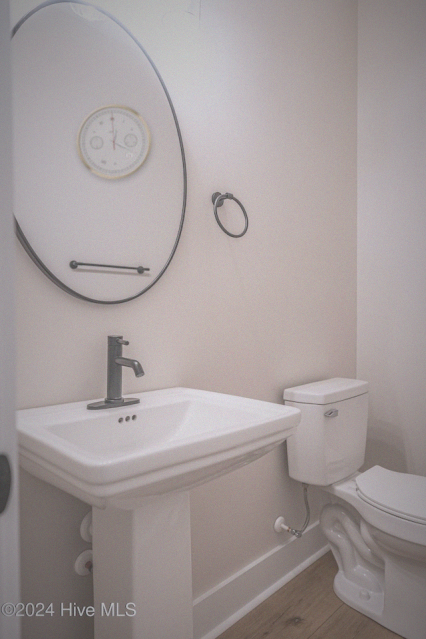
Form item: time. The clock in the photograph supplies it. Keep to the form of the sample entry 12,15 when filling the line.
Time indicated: 12,20
